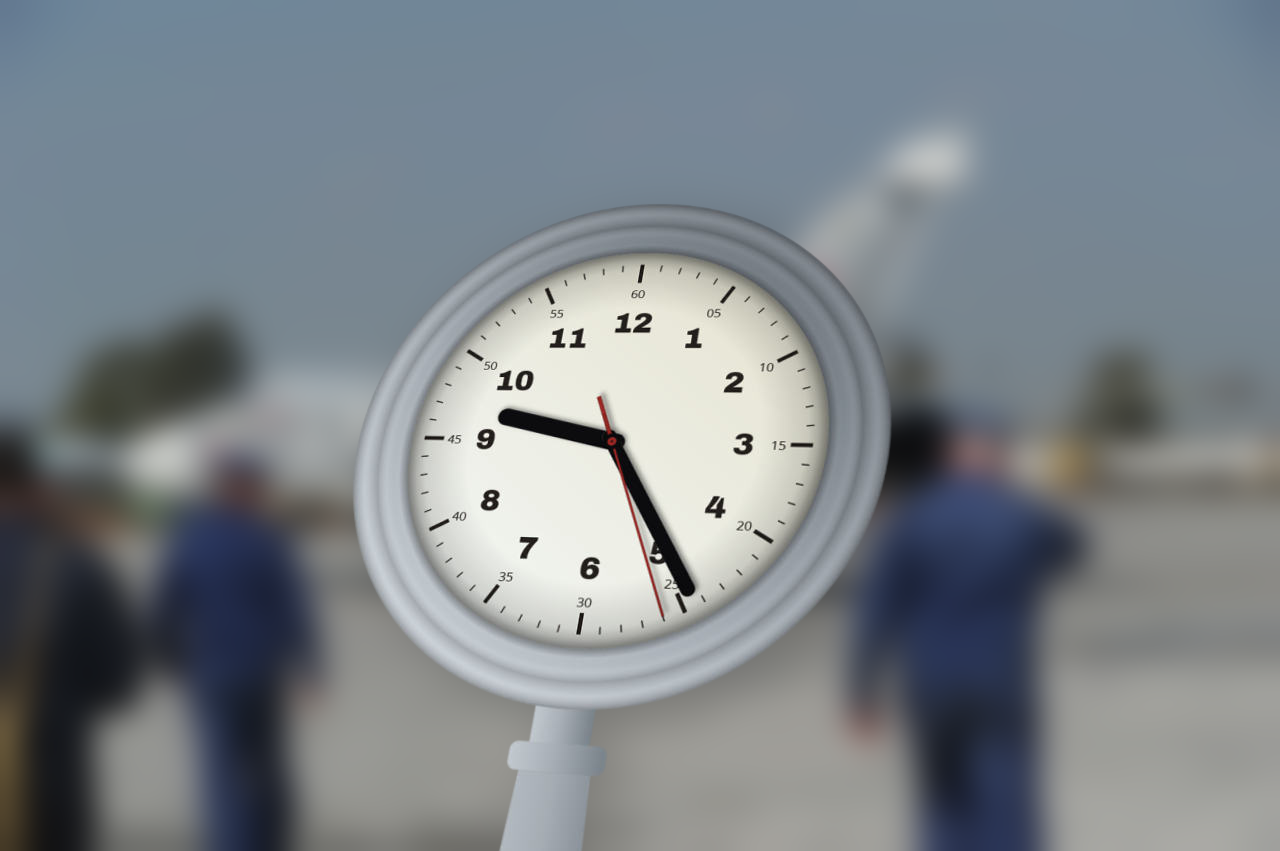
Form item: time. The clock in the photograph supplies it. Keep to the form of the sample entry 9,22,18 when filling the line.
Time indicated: 9,24,26
